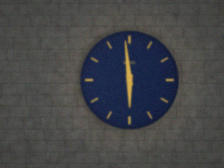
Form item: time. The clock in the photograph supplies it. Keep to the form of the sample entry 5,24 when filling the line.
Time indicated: 5,59
